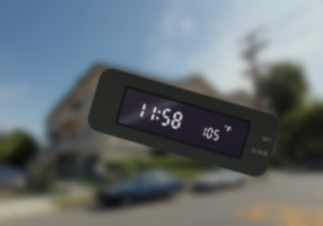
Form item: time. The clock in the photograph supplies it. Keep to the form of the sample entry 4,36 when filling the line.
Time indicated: 11,58
